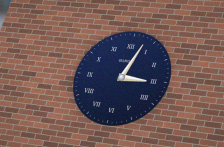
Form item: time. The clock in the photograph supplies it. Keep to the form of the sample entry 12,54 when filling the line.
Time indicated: 3,03
